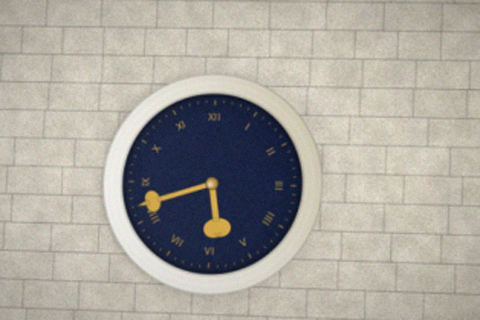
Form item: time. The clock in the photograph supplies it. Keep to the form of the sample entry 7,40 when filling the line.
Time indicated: 5,42
